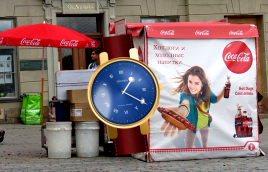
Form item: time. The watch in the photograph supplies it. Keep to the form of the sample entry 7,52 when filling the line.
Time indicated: 1,21
